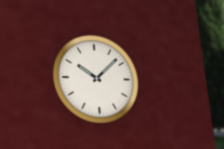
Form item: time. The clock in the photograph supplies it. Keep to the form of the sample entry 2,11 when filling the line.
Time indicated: 10,08
